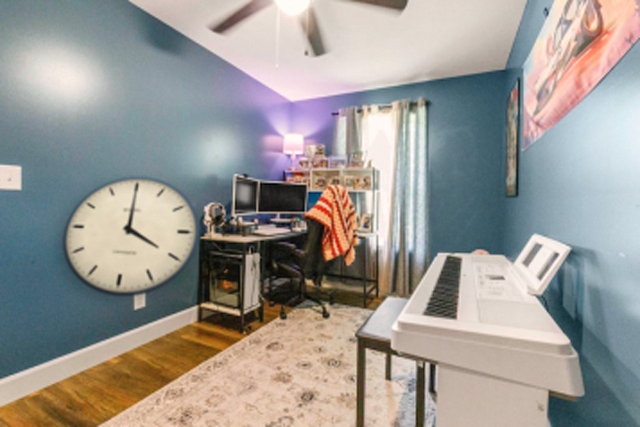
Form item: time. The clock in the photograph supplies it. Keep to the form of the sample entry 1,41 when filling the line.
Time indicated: 4,00
